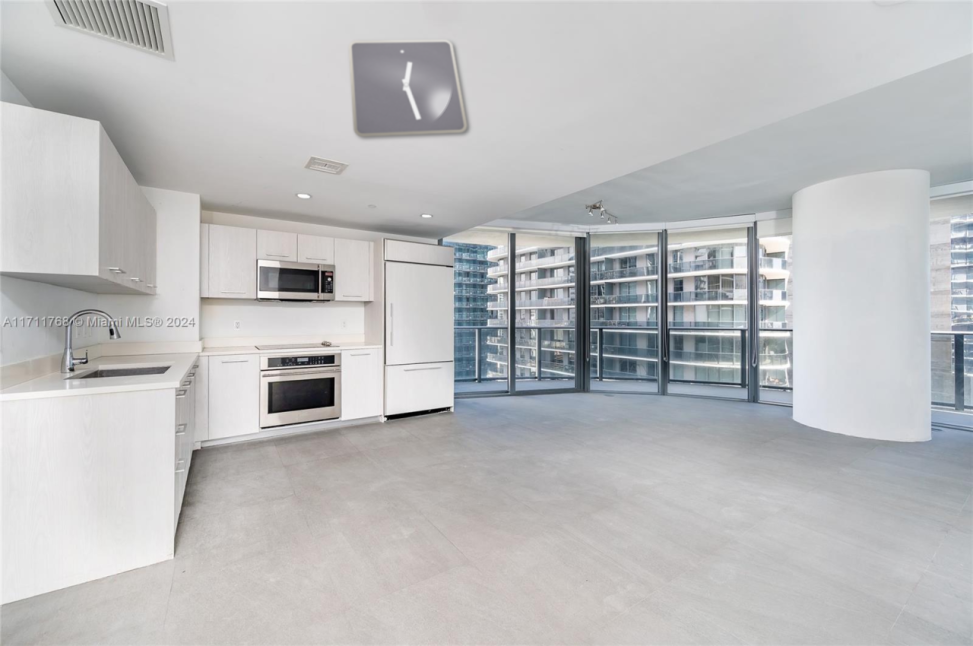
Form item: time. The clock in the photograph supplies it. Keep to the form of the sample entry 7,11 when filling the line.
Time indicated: 12,28
